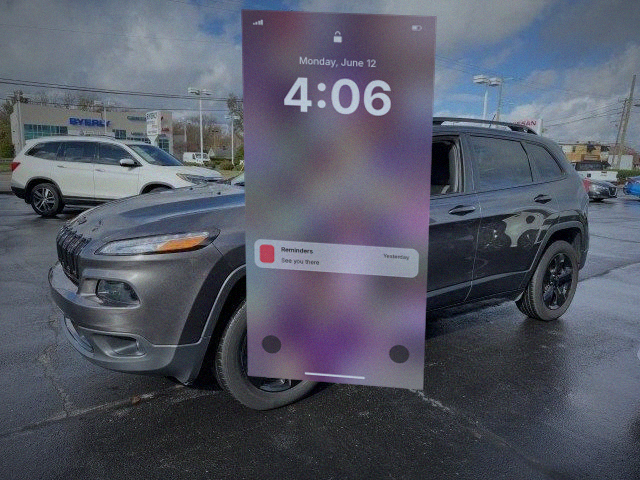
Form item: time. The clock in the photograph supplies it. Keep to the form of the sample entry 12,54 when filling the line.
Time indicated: 4,06
